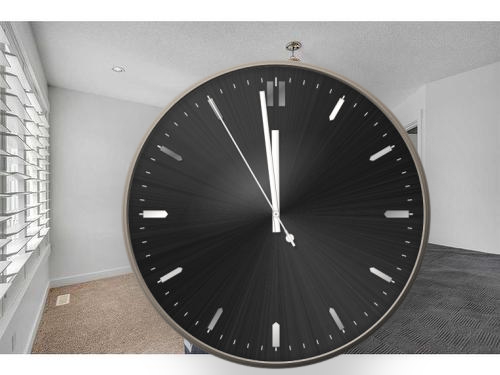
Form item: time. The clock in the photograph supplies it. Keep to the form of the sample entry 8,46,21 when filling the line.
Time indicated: 11,58,55
